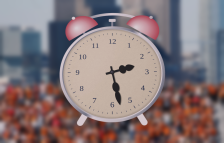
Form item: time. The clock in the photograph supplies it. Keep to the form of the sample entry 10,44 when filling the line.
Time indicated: 2,28
